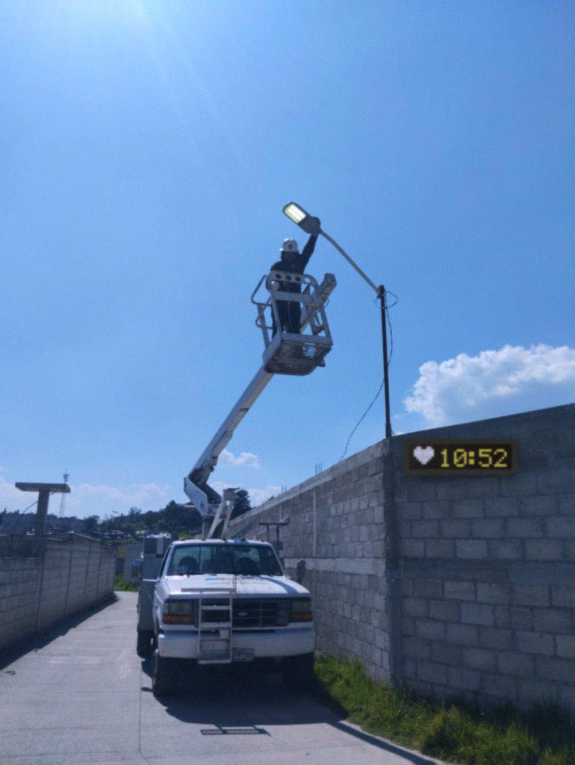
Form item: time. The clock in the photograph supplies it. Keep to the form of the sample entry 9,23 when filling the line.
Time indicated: 10,52
